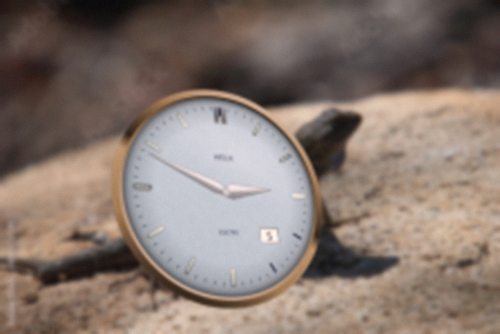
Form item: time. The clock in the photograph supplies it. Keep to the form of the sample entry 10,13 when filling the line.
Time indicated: 2,49
